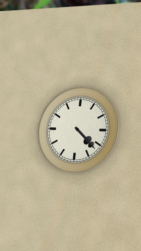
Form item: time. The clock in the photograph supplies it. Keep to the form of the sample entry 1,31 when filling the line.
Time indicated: 4,22
